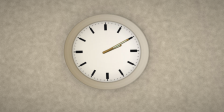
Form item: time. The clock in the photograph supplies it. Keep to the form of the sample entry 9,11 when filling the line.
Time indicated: 2,10
